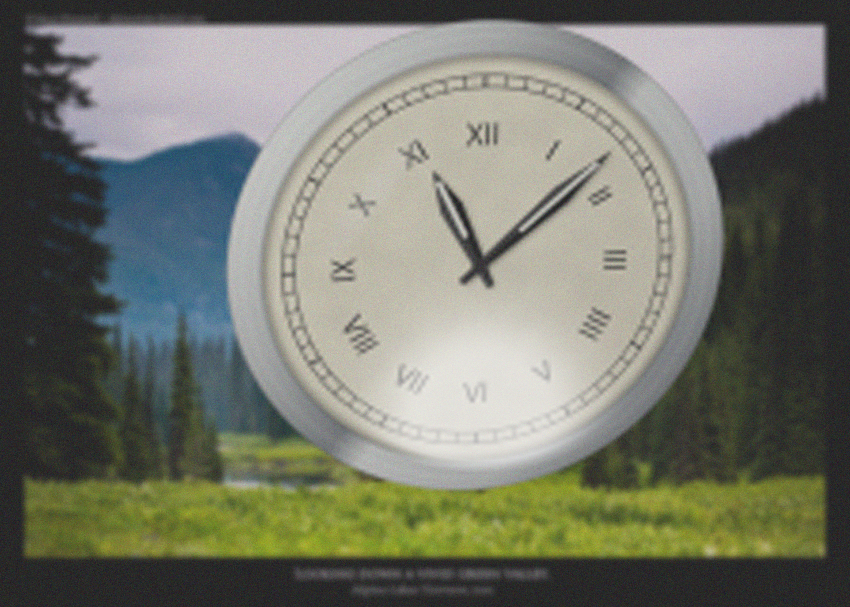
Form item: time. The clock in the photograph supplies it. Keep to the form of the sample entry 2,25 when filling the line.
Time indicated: 11,08
